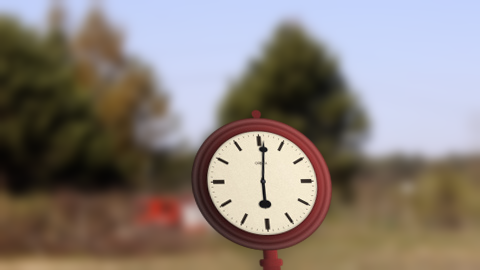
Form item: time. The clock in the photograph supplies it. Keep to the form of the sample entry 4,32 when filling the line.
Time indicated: 6,01
